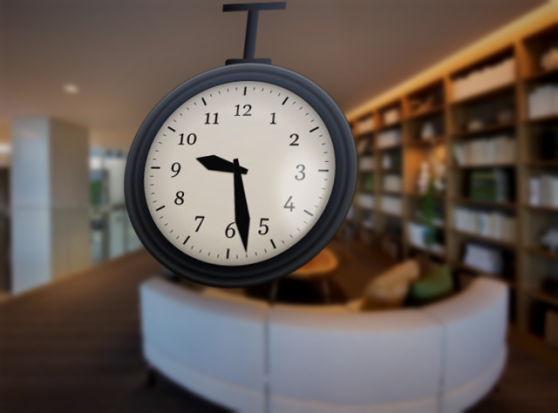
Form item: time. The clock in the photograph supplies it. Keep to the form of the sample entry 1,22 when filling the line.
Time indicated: 9,28
